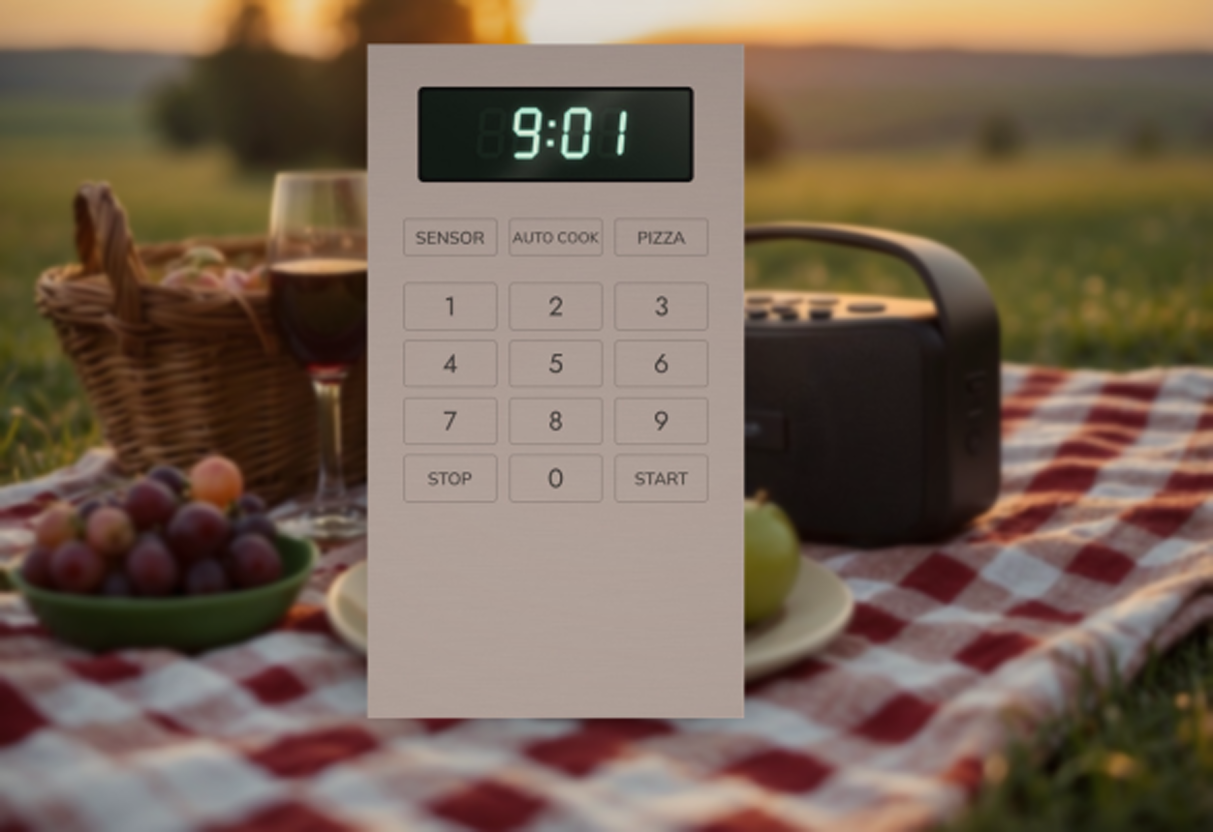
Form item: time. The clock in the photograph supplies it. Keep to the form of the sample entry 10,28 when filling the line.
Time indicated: 9,01
